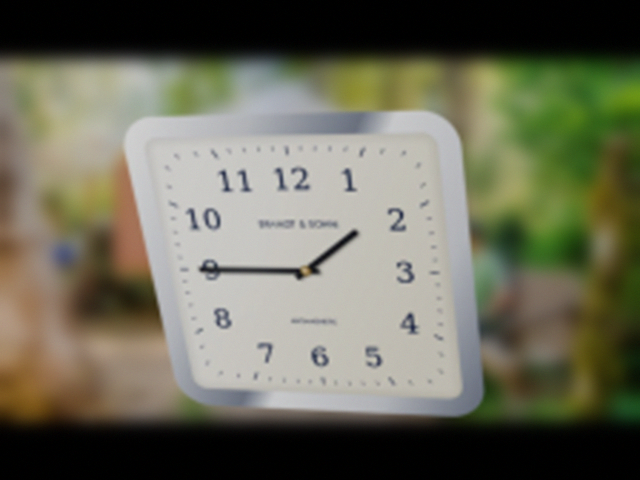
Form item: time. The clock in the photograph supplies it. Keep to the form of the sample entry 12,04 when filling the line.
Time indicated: 1,45
